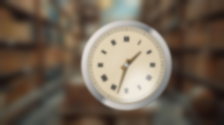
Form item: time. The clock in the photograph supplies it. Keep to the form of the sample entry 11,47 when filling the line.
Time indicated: 1,33
